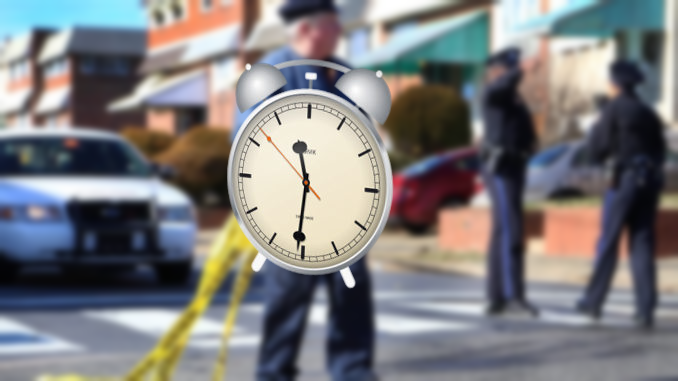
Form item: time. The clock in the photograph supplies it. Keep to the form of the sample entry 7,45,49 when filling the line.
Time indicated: 11,30,52
